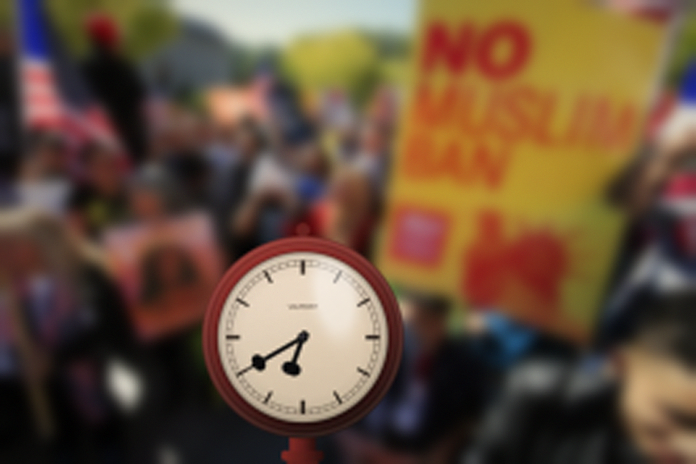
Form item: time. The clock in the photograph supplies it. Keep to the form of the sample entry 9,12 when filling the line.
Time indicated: 6,40
